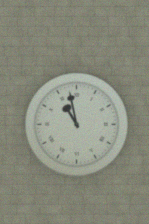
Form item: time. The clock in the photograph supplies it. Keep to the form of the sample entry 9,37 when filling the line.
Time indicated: 10,58
